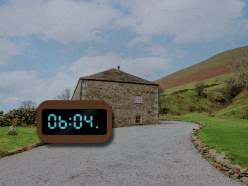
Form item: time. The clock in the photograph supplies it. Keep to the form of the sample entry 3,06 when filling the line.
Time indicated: 6,04
